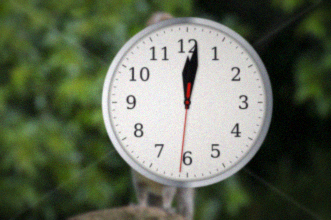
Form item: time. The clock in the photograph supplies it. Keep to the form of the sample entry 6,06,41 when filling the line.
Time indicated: 12,01,31
